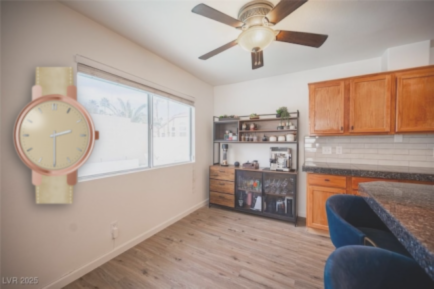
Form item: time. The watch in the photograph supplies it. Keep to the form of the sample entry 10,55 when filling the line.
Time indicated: 2,30
